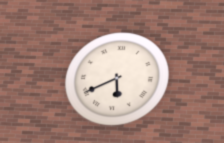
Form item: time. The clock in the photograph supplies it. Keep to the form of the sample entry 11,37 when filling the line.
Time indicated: 5,40
